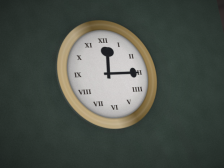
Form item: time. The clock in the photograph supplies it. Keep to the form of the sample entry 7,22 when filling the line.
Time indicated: 12,15
